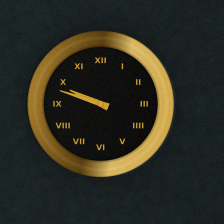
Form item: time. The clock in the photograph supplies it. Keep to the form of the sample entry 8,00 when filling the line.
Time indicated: 9,48
